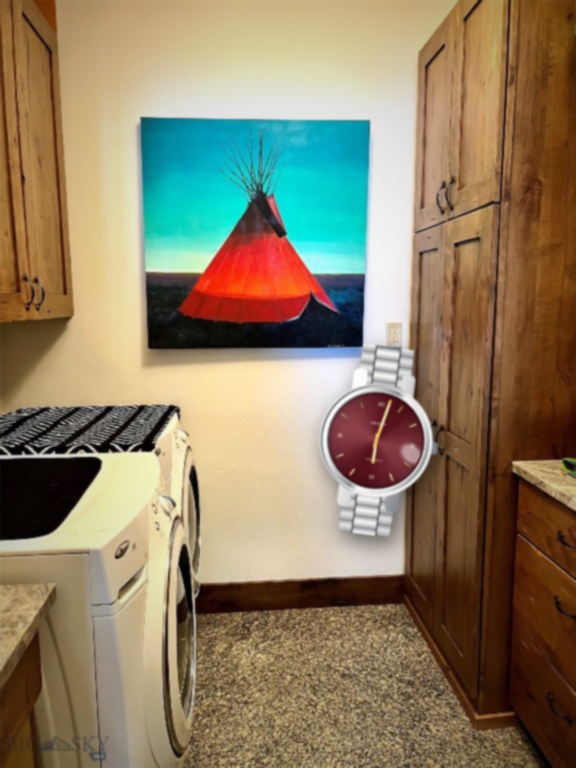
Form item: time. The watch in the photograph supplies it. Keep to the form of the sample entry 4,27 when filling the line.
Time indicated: 6,02
